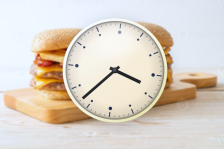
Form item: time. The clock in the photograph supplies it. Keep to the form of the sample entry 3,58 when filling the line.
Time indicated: 3,37
